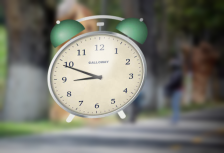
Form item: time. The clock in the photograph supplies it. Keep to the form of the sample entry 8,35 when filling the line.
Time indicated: 8,49
